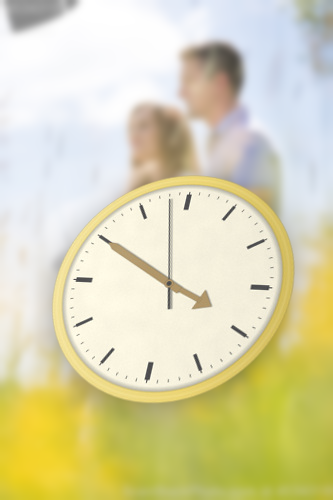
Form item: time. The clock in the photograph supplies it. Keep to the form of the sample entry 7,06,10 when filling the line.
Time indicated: 3,49,58
